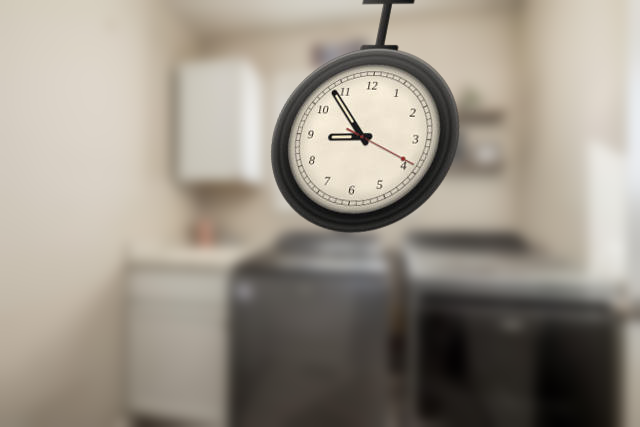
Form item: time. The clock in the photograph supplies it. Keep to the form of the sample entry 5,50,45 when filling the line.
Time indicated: 8,53,19
